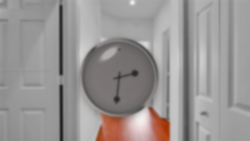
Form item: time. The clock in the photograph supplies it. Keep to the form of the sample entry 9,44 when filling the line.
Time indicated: 2,31
